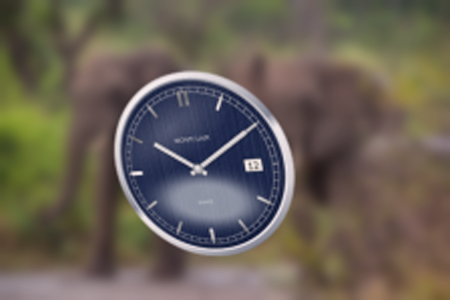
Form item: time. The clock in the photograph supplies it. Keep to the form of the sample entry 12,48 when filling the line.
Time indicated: 10,10
